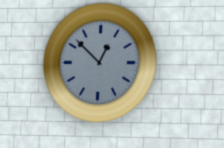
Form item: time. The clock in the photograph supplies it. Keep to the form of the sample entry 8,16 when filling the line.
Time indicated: 12,52
